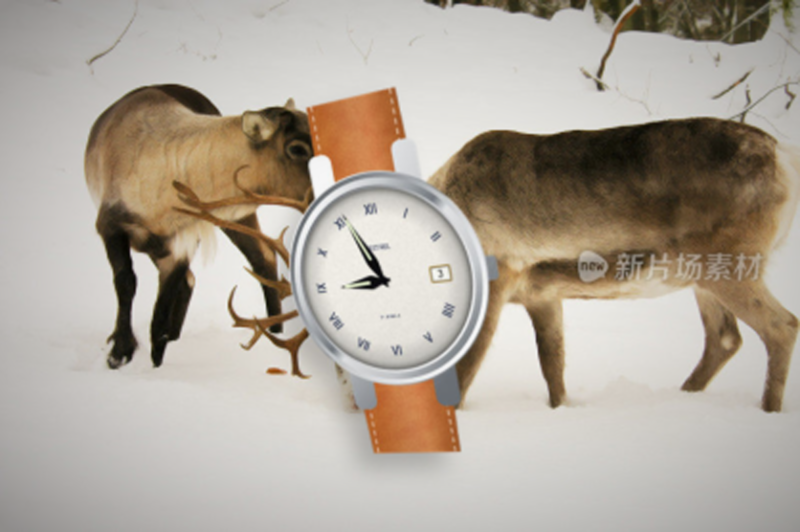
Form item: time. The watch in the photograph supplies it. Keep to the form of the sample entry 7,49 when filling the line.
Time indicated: 8,56
